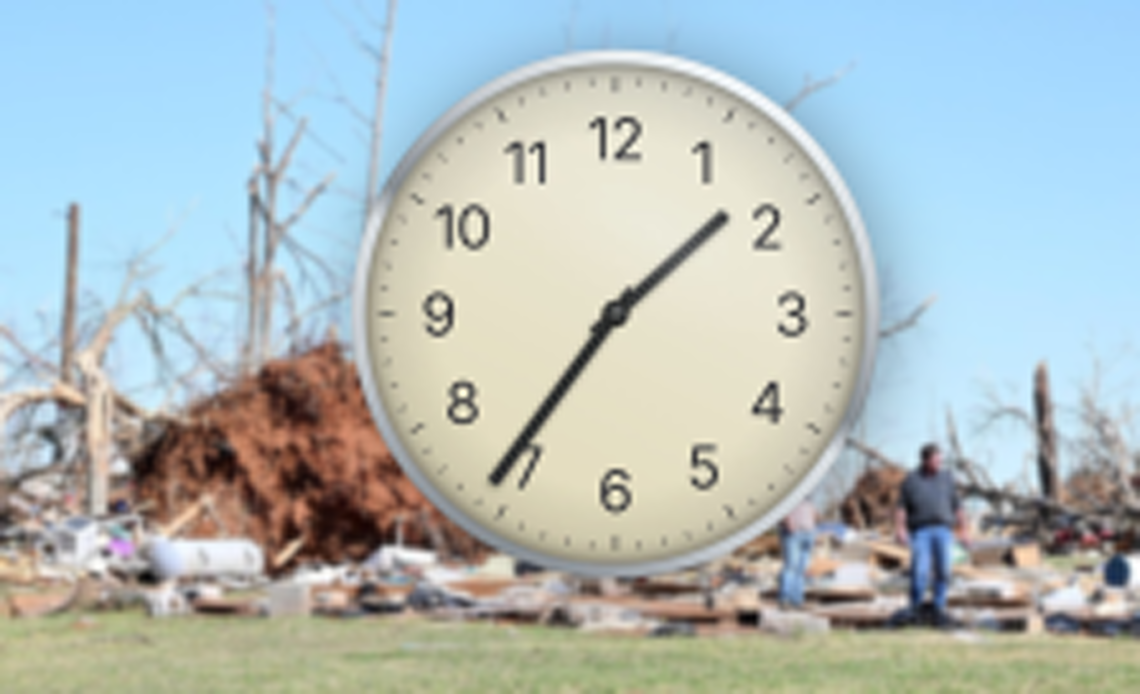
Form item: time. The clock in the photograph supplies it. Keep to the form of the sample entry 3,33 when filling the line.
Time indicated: 1,36
